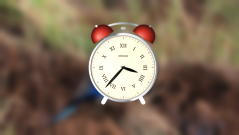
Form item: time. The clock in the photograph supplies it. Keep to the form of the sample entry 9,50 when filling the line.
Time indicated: 3,37
